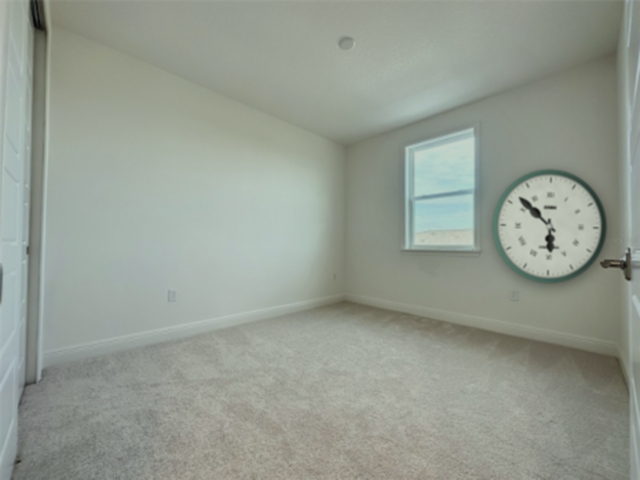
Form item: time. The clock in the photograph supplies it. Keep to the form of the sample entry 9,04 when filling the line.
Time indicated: 5,52
